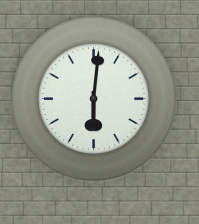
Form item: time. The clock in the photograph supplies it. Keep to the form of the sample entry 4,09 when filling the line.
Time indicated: 6,01
